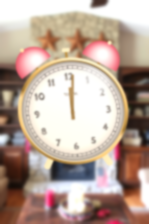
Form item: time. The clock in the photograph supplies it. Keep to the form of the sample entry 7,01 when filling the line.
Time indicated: 12,01
